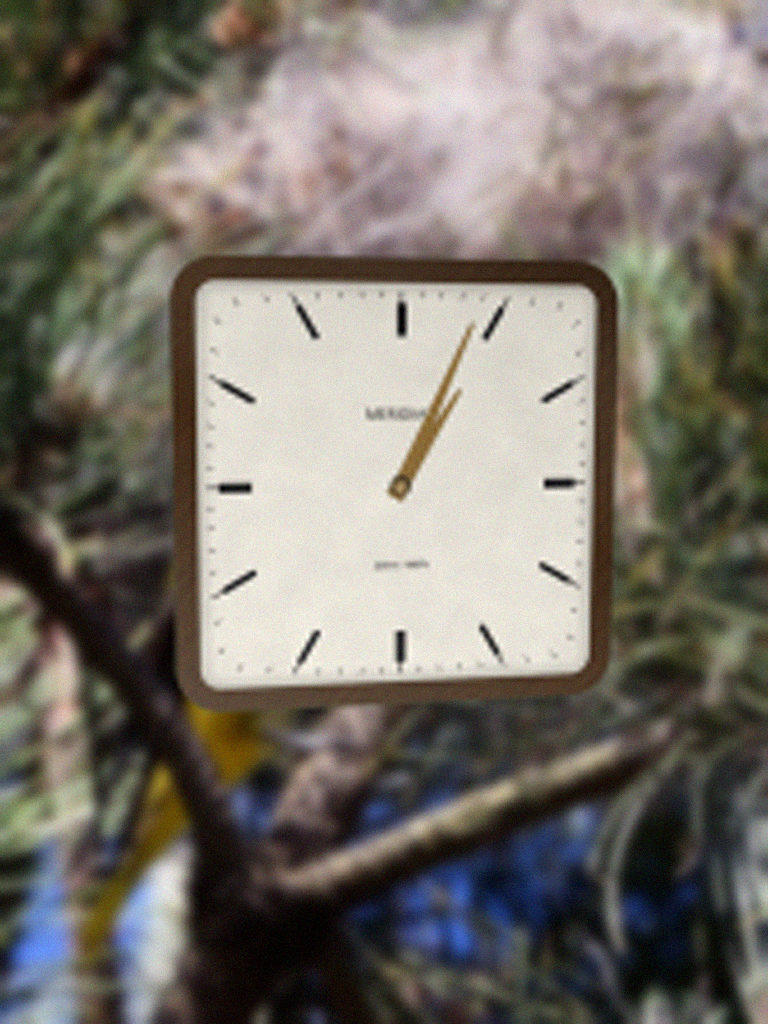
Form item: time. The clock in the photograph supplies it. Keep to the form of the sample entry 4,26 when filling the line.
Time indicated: 1,04
